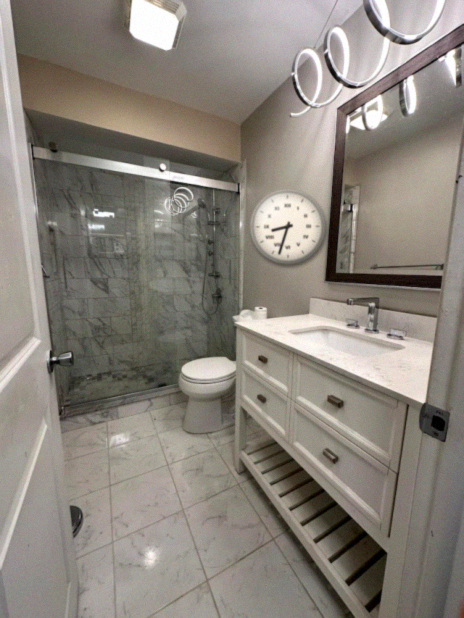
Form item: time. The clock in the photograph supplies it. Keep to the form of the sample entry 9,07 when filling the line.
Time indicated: 8,33
